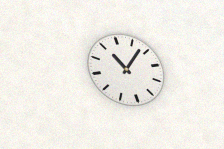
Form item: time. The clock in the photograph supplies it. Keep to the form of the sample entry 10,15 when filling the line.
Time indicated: 11,08
